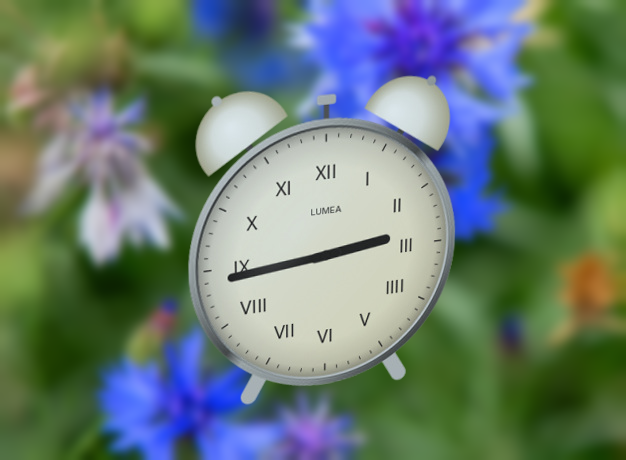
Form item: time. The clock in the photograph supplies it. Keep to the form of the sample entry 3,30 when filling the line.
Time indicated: 2,44
